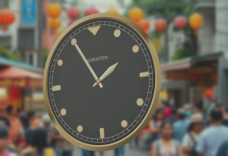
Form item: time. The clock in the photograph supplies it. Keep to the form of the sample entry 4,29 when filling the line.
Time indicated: 1,55
